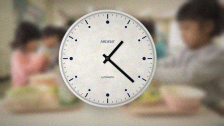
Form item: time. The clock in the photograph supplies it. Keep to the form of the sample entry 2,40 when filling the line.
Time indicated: 1,22
